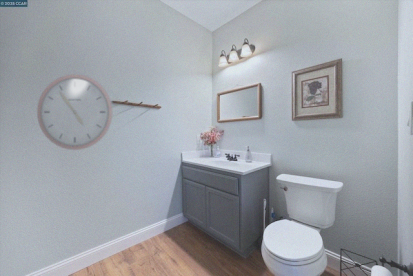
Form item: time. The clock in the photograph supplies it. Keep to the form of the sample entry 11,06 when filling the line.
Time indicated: 4,54
